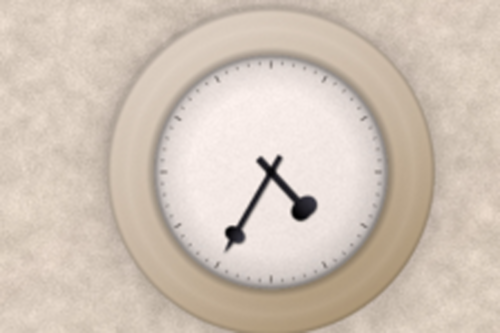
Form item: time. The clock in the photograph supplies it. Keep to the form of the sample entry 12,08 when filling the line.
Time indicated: 4,35
